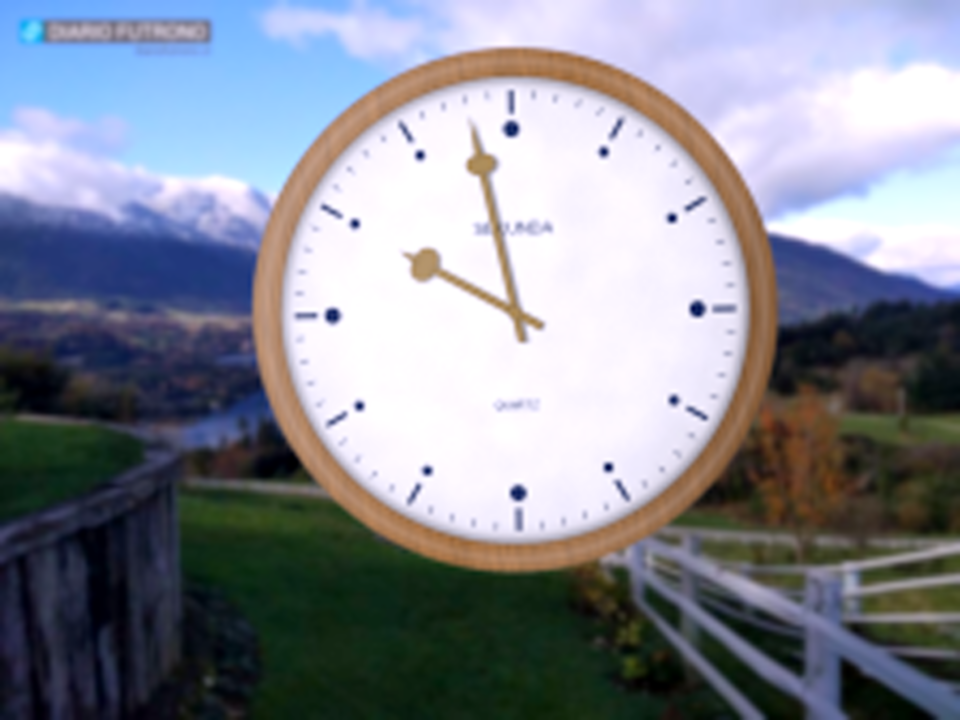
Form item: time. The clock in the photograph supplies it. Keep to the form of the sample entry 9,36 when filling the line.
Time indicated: 9,58
